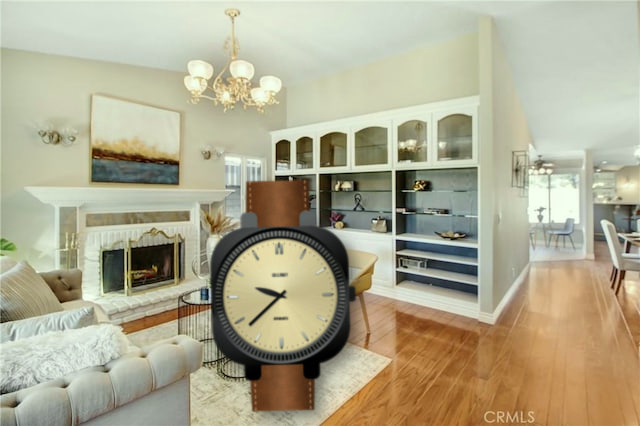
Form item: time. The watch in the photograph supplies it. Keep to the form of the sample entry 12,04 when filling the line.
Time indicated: 9,38
